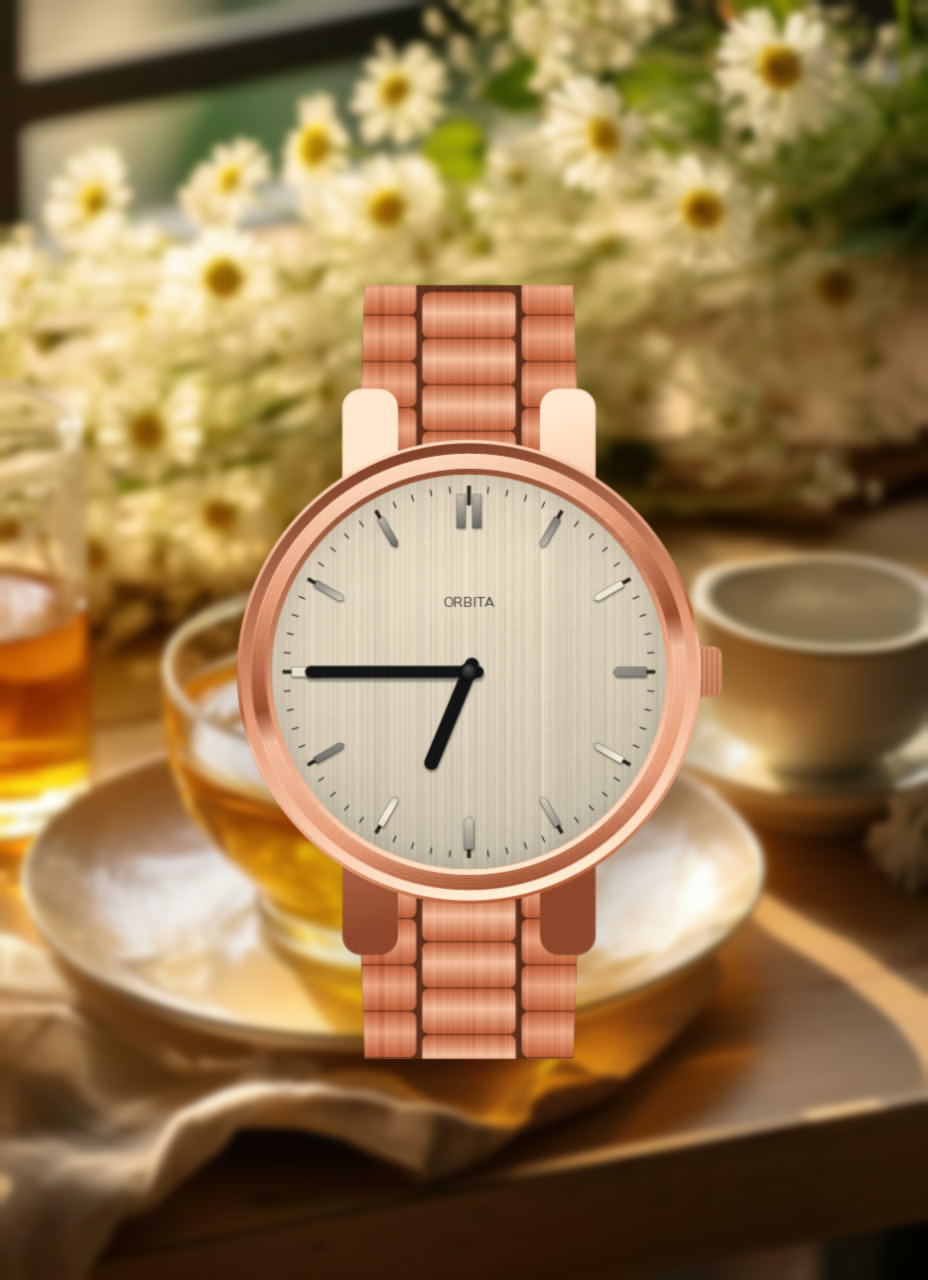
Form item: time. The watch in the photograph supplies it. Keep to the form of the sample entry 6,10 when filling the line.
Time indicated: 6,45
